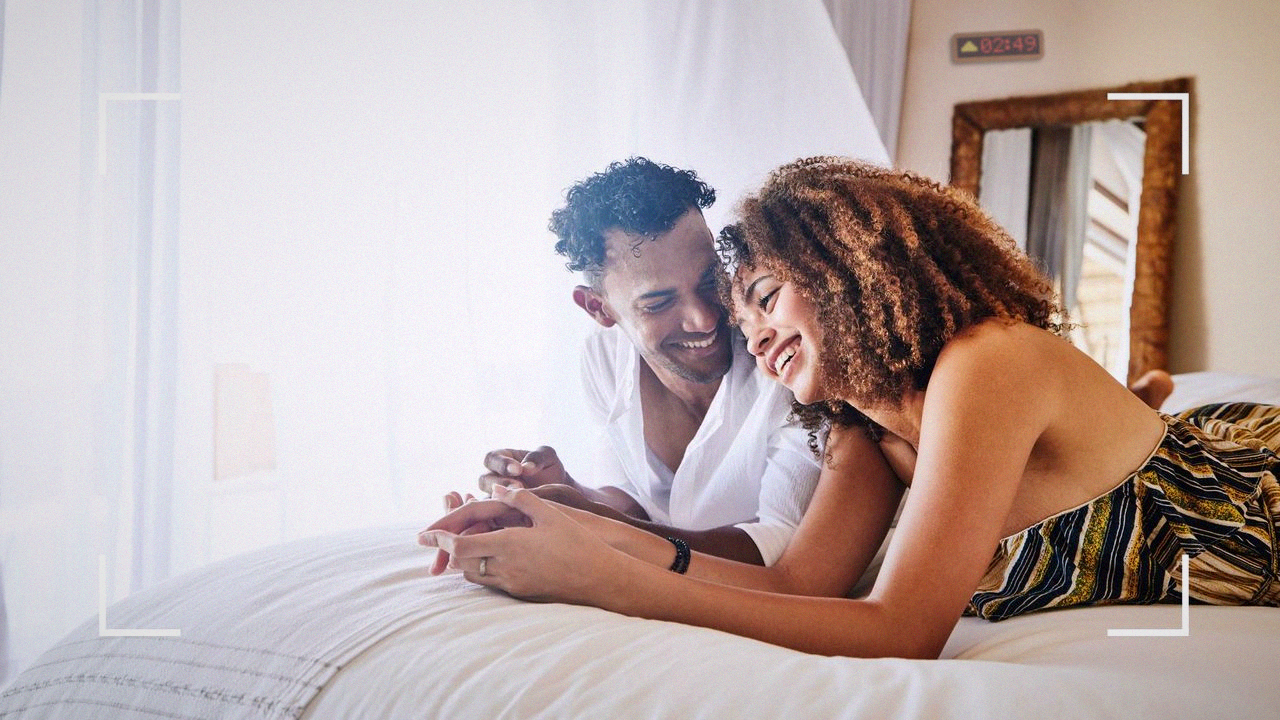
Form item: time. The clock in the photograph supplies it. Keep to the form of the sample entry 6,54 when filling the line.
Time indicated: 2,49
